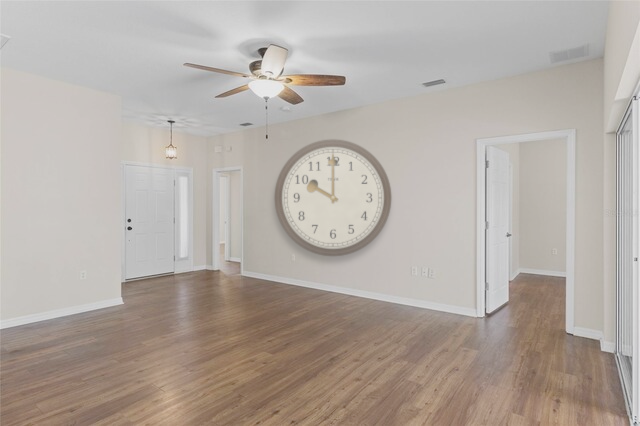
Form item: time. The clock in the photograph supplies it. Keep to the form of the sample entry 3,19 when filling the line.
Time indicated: 10,00
